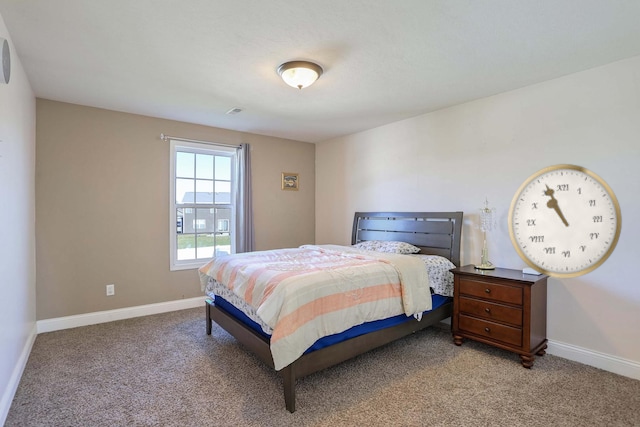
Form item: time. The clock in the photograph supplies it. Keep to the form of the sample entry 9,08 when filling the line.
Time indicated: 10,56
